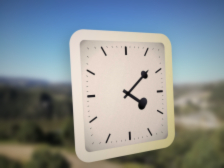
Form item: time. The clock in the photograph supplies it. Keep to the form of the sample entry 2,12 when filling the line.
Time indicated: 4,08
